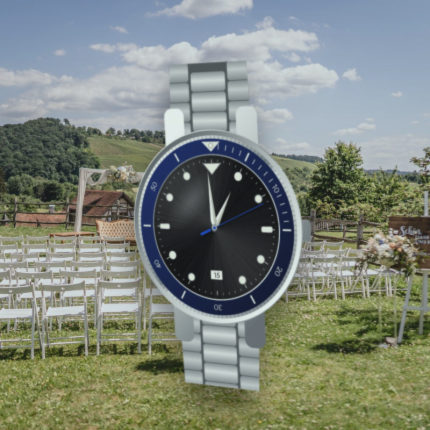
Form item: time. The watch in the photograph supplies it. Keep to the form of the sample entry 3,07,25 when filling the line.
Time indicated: 12,59,11
